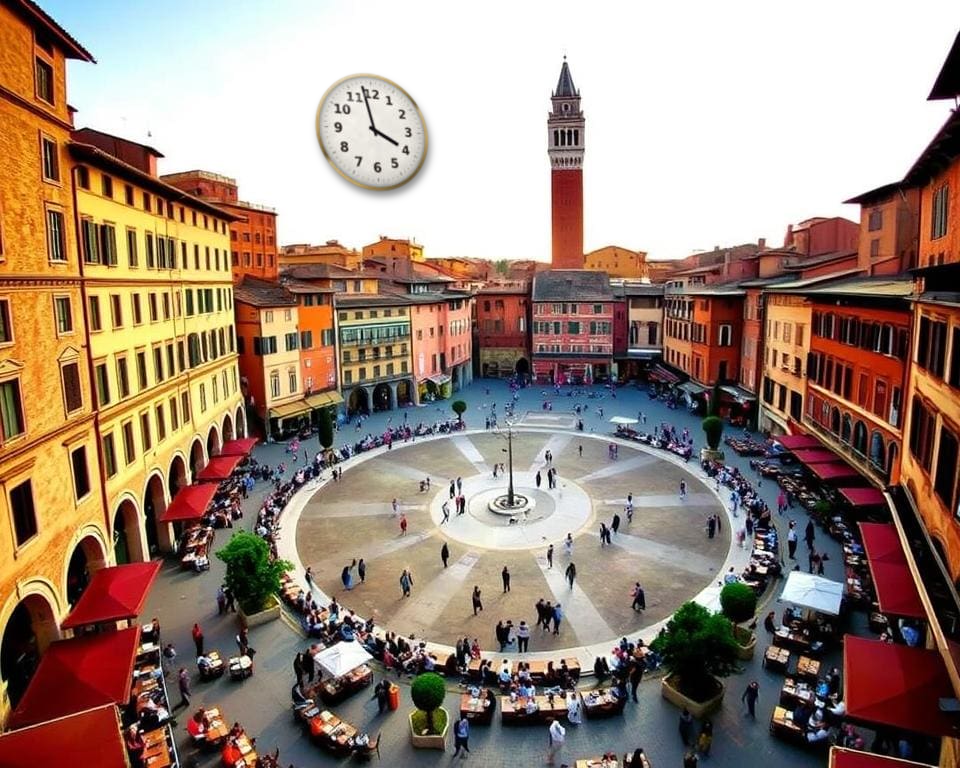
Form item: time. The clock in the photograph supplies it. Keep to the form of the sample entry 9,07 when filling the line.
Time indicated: 3,58
